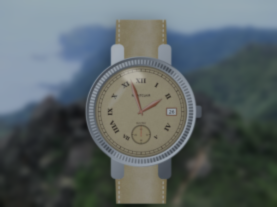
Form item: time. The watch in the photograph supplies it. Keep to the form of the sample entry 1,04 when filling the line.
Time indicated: 1,57
